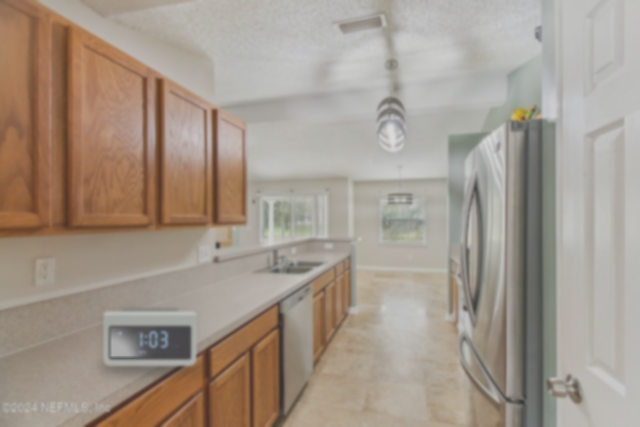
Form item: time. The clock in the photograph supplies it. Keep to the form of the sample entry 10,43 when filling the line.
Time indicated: 1,03
